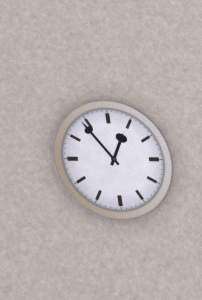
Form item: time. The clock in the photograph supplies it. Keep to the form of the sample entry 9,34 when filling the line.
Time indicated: 12,54
